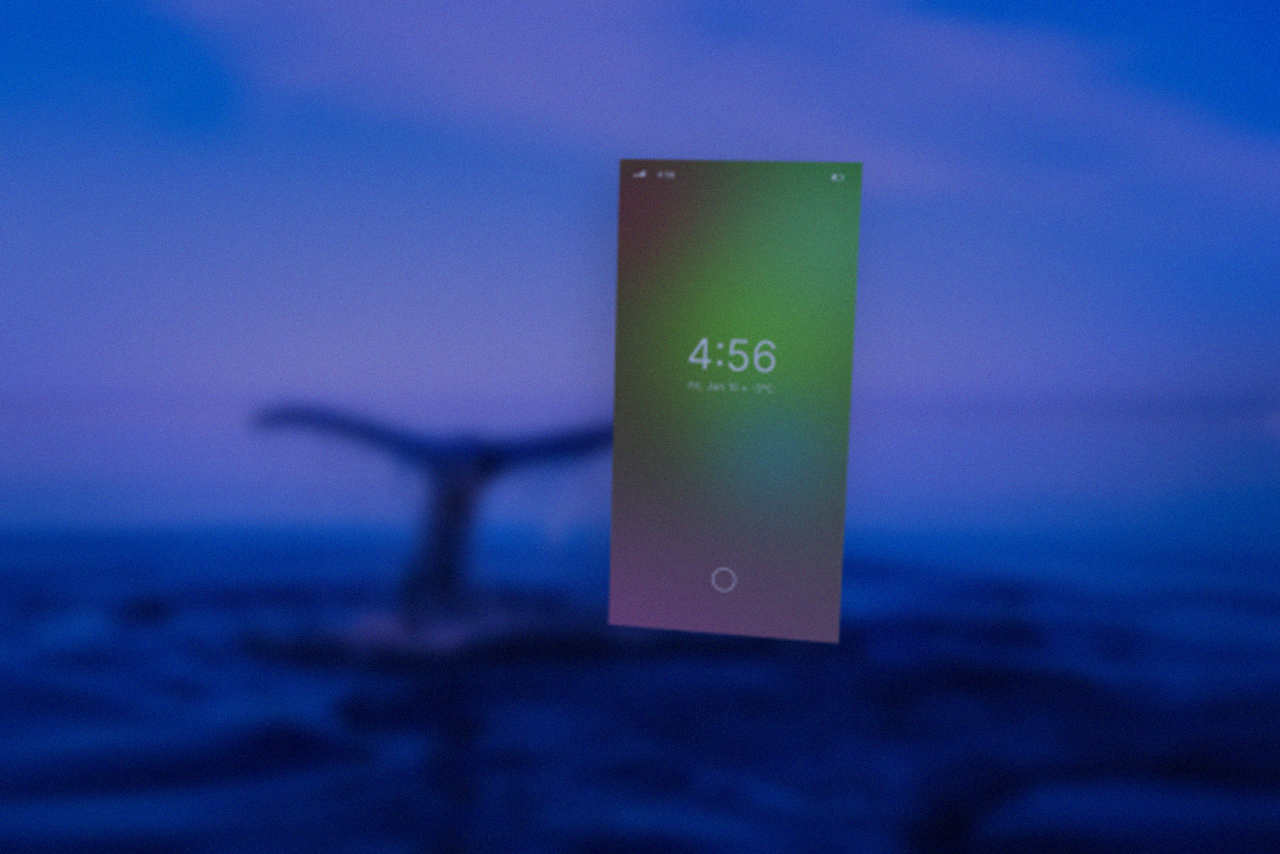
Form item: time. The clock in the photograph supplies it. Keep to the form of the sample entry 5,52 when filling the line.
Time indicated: 4,56
